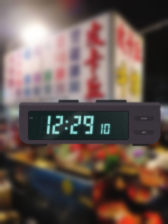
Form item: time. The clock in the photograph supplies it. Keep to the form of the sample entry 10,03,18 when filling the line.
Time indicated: 12,29,10
